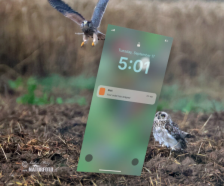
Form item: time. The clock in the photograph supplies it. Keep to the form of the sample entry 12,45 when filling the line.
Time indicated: 5,01
